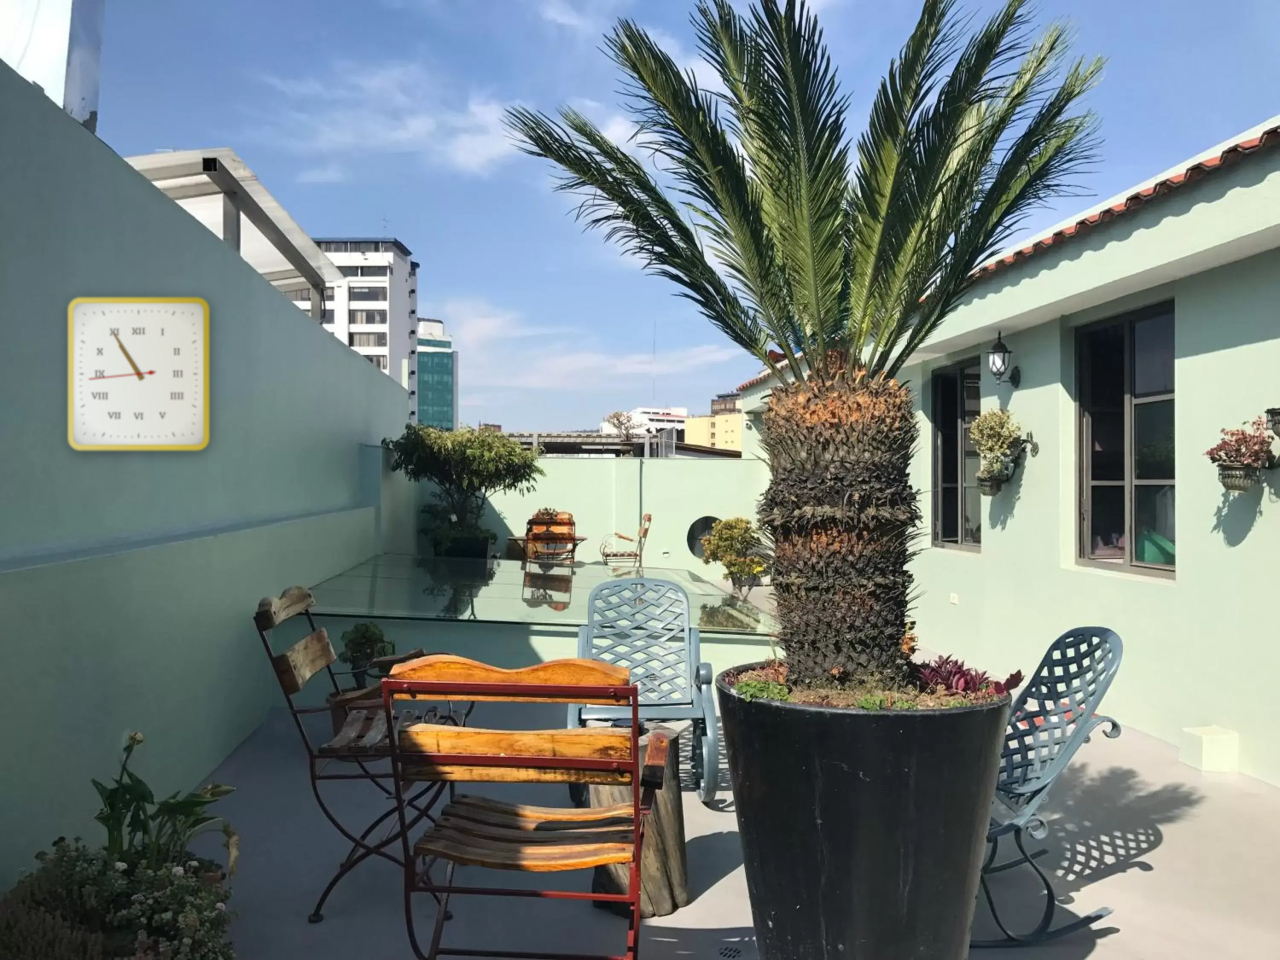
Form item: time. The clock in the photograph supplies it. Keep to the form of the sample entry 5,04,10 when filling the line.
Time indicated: 10,54,44
